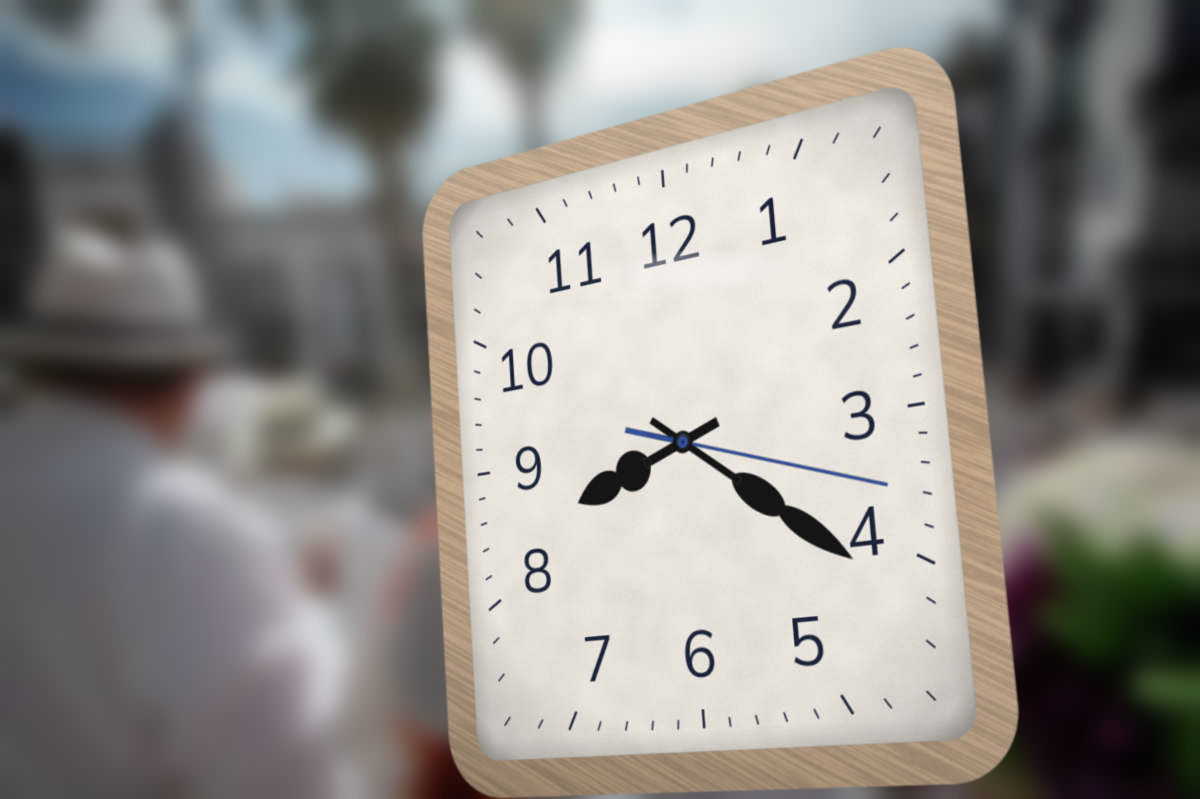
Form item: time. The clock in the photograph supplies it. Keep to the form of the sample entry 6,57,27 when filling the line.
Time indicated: 8,21,18
